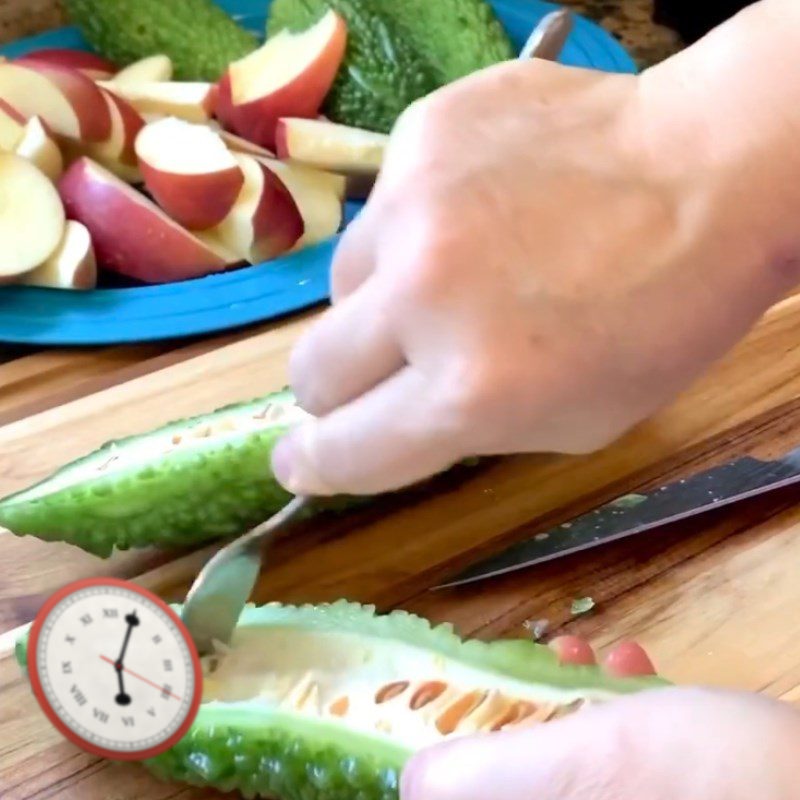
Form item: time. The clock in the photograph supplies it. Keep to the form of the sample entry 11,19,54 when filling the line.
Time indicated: 6,04,20
